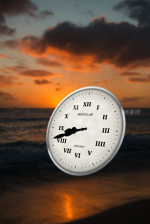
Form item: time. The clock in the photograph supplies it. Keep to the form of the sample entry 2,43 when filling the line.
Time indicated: 8,42
